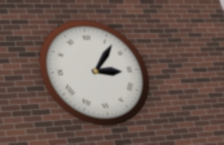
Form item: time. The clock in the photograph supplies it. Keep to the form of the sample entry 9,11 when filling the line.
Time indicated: 3,07
